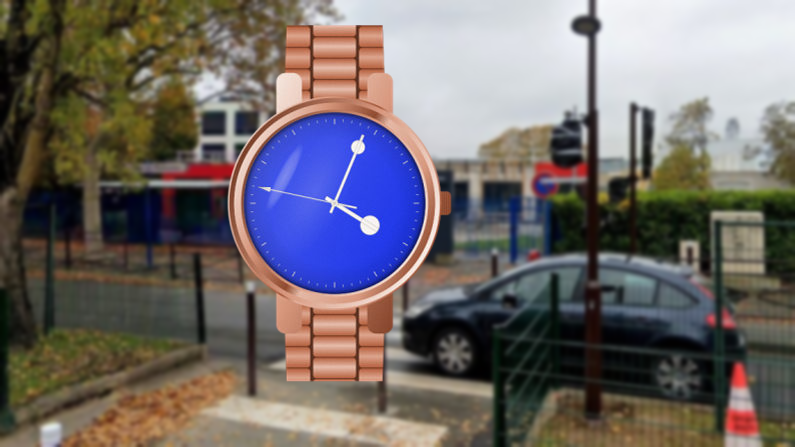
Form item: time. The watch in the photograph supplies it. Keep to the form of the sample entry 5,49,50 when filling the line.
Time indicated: 4,03,47
